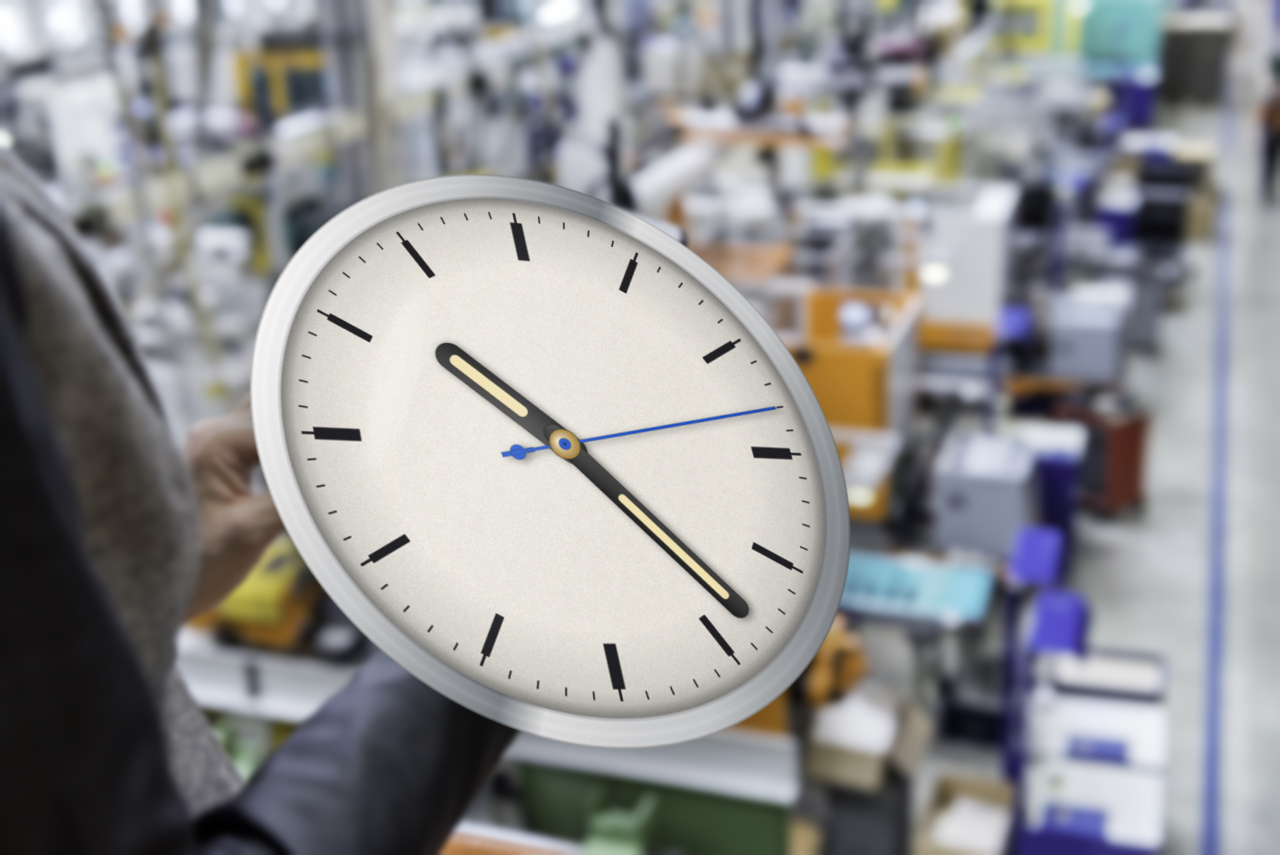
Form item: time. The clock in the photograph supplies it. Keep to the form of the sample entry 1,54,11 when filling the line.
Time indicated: 10,23,13
